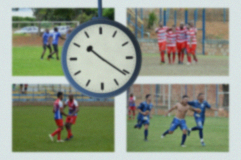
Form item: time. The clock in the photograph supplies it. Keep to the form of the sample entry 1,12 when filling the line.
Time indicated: 10,21
